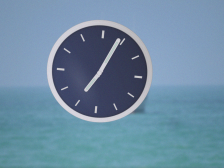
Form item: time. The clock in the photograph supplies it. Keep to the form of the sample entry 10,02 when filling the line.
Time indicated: 7,04
